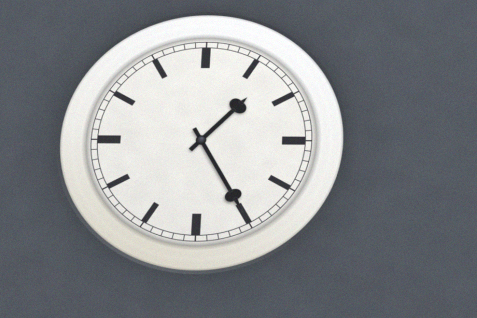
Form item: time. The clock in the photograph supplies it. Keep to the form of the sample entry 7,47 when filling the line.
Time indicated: 1,25
